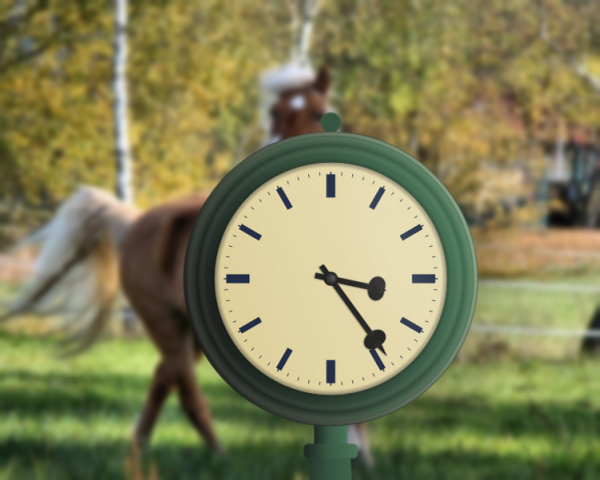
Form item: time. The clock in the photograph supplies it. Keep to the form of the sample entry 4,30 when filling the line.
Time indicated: 3,24
